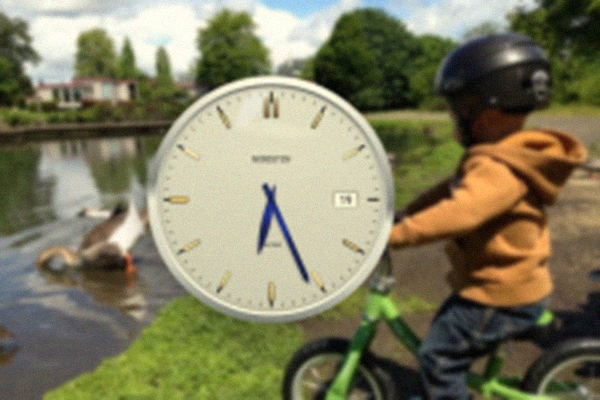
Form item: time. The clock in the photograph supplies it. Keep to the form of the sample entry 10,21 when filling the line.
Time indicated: 6,26
